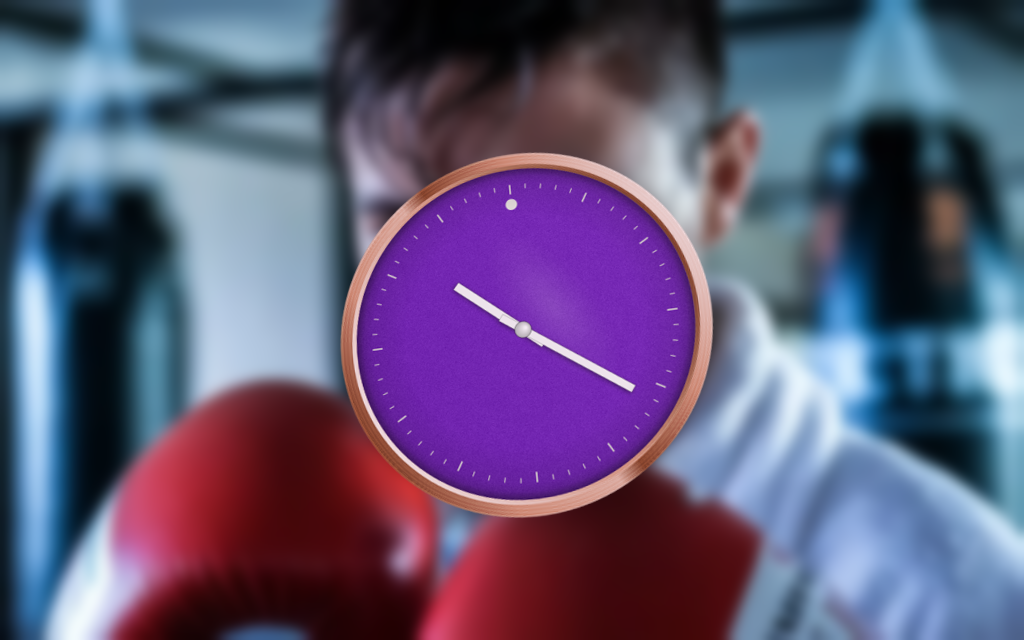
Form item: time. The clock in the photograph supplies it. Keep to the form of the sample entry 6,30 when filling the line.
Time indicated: 10,21
